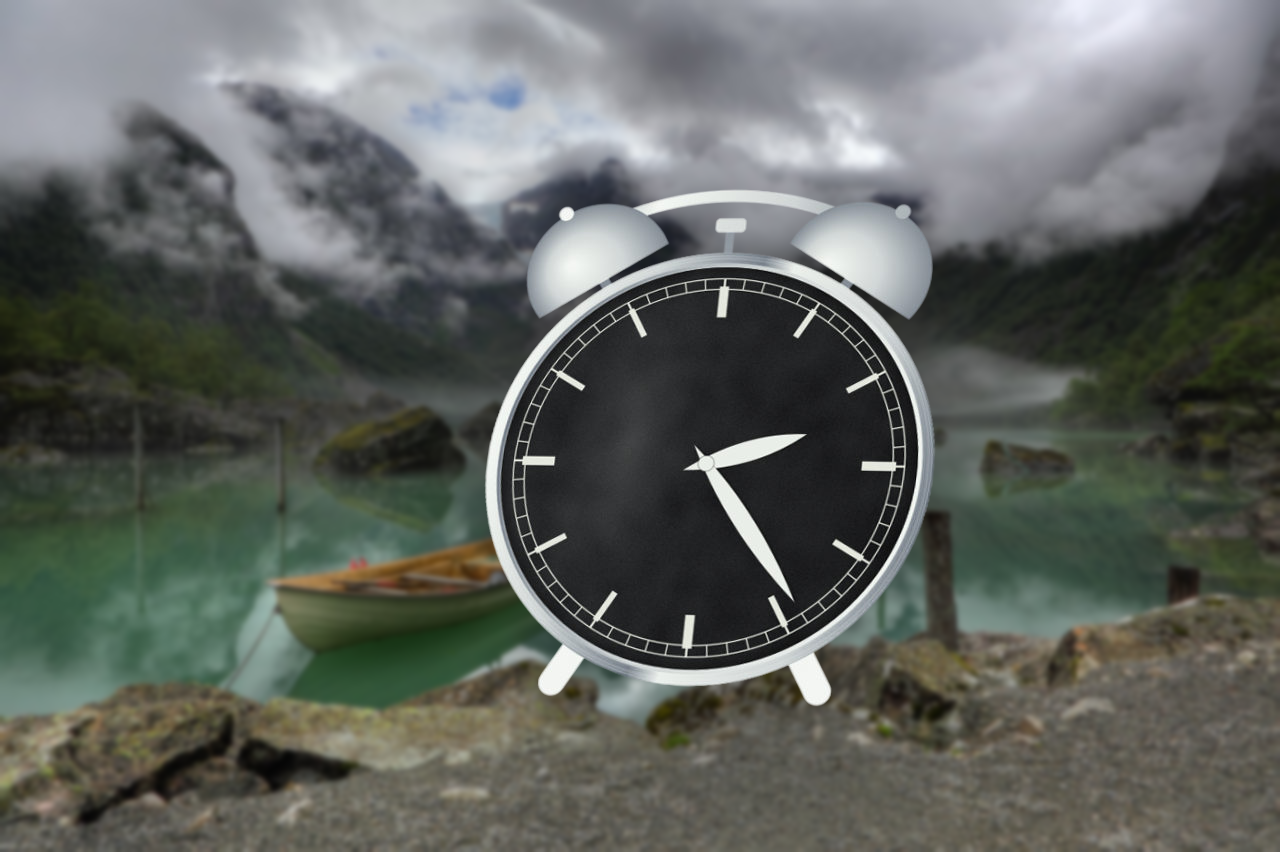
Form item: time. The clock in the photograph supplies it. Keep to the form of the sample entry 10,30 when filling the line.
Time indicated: 2,24
